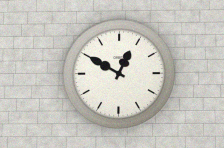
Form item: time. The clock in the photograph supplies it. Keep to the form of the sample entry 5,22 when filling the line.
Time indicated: 12,50
